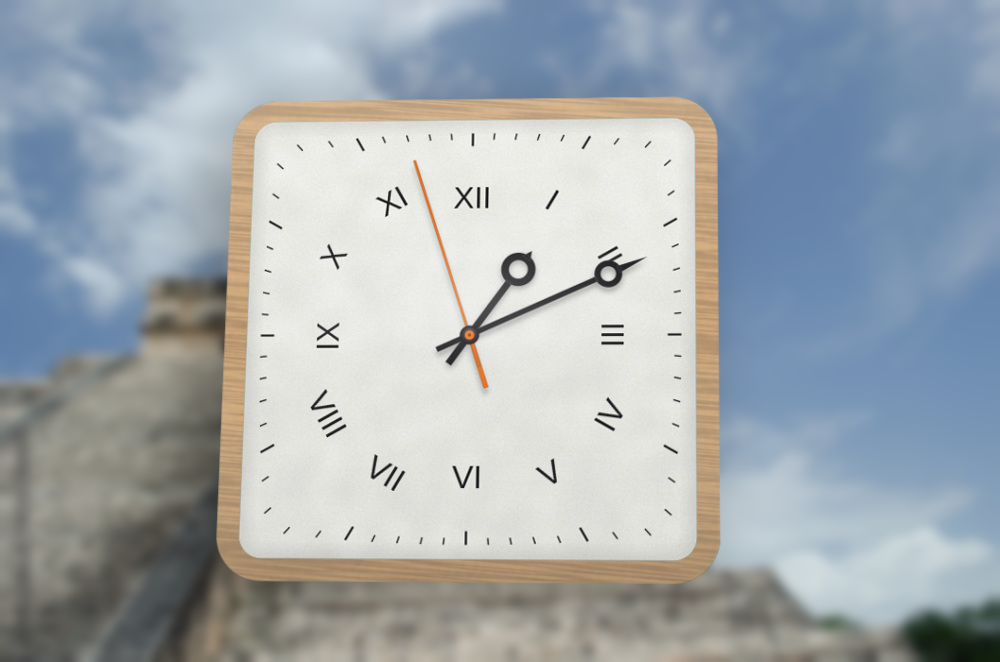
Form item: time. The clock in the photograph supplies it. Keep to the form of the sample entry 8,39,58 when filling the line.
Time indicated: 1,10,57
